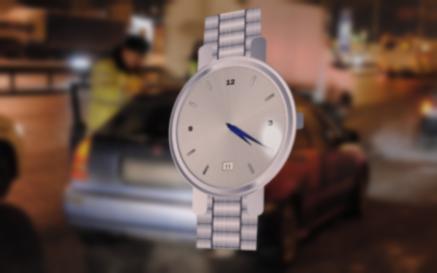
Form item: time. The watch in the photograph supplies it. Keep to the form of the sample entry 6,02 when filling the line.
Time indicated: 4,20
